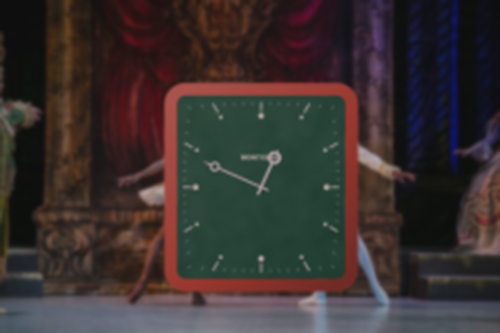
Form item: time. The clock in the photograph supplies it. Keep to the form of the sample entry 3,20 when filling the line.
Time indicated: 12,49
